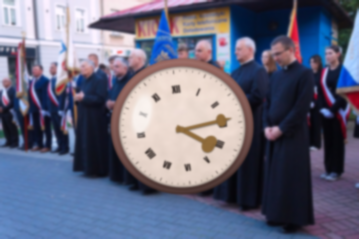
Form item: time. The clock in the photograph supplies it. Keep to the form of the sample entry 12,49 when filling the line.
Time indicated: 4,14
